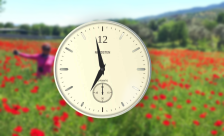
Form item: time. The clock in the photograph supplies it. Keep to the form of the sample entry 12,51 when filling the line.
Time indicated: 6,58
